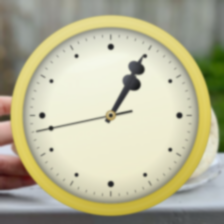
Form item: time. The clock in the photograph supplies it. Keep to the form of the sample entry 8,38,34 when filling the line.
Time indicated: 1,04,43
